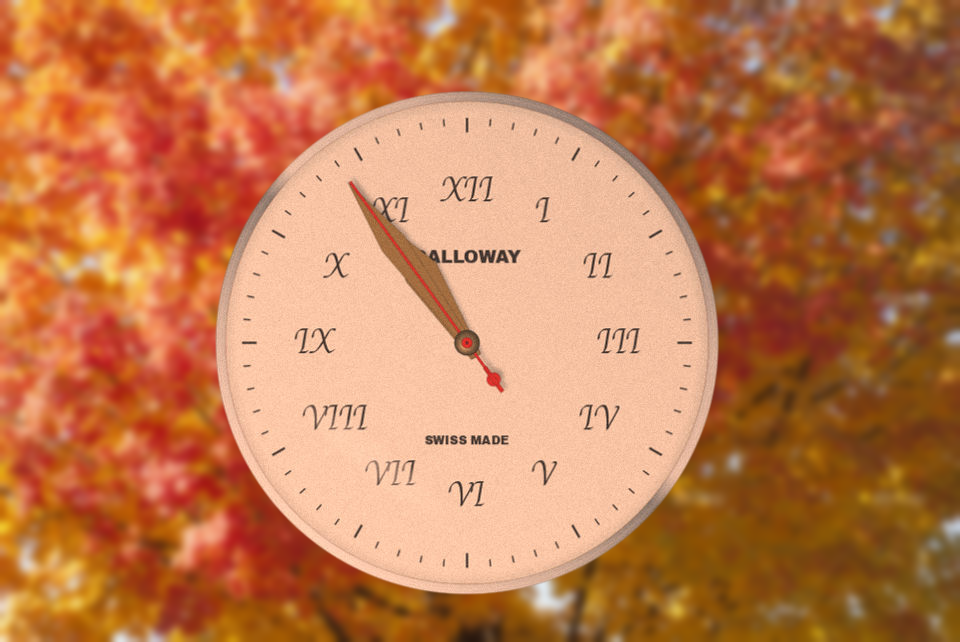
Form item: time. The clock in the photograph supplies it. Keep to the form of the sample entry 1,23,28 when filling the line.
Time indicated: 10,53,54
